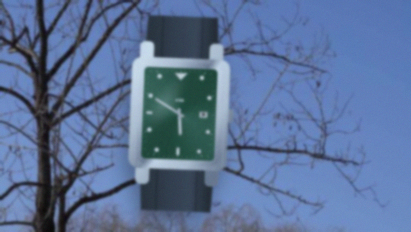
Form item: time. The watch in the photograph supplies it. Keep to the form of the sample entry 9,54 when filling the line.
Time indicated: 5,50
